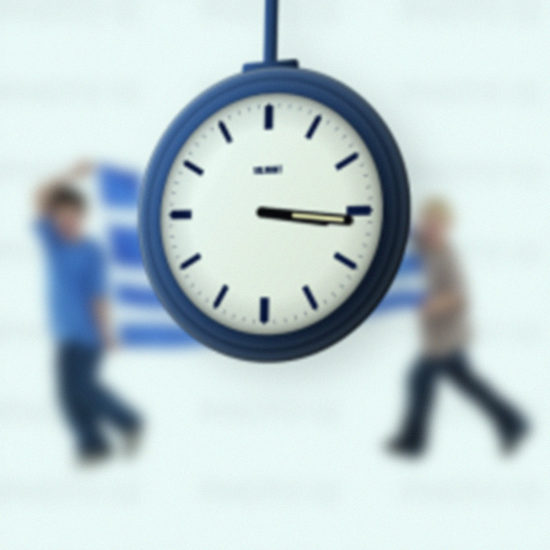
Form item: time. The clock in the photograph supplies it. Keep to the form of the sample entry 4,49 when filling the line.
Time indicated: 3,16
